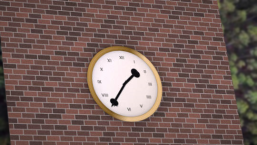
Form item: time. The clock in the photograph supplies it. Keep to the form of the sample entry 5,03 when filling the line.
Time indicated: 1,36
